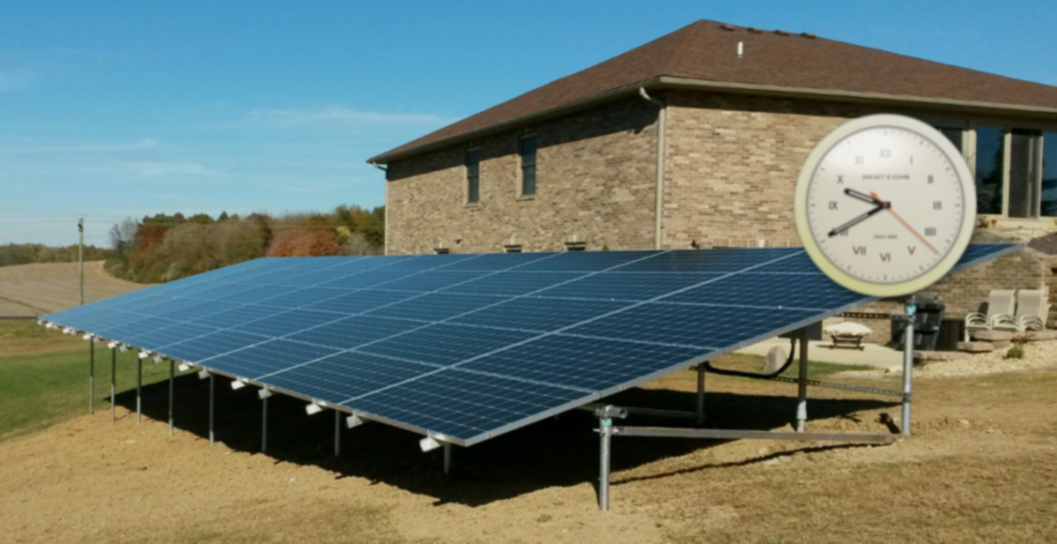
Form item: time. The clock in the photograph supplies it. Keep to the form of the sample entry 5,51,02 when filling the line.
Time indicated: 9,40,22
